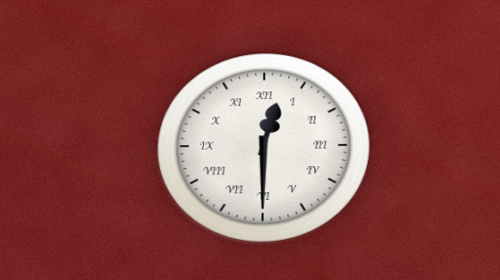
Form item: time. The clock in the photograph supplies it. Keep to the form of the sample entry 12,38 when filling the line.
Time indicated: 12,30
